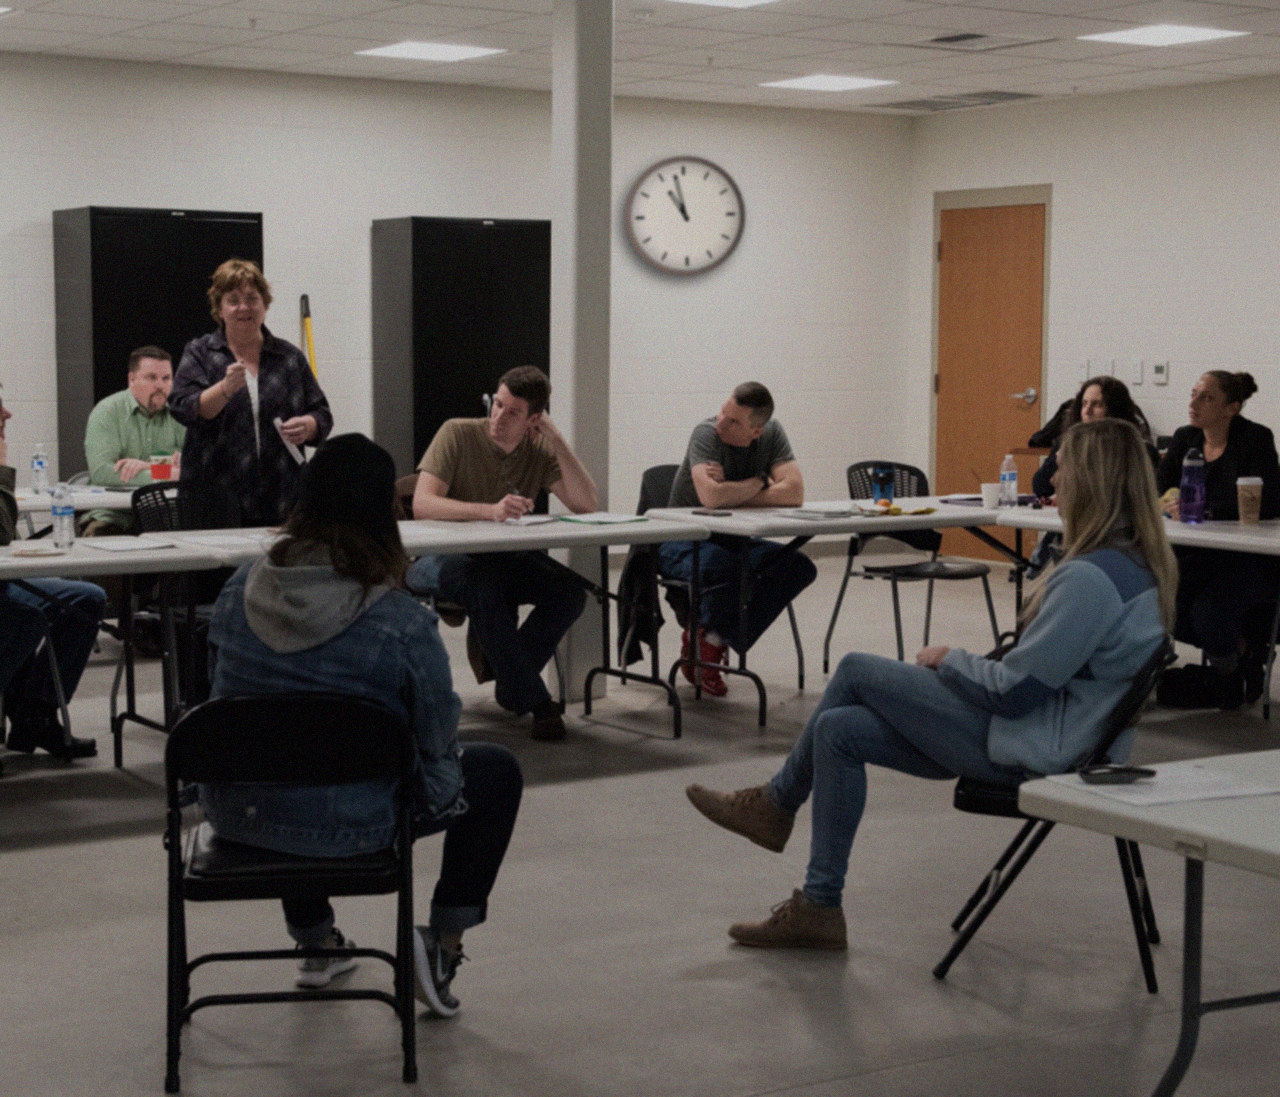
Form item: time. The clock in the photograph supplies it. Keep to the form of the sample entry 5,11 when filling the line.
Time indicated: 10,58
